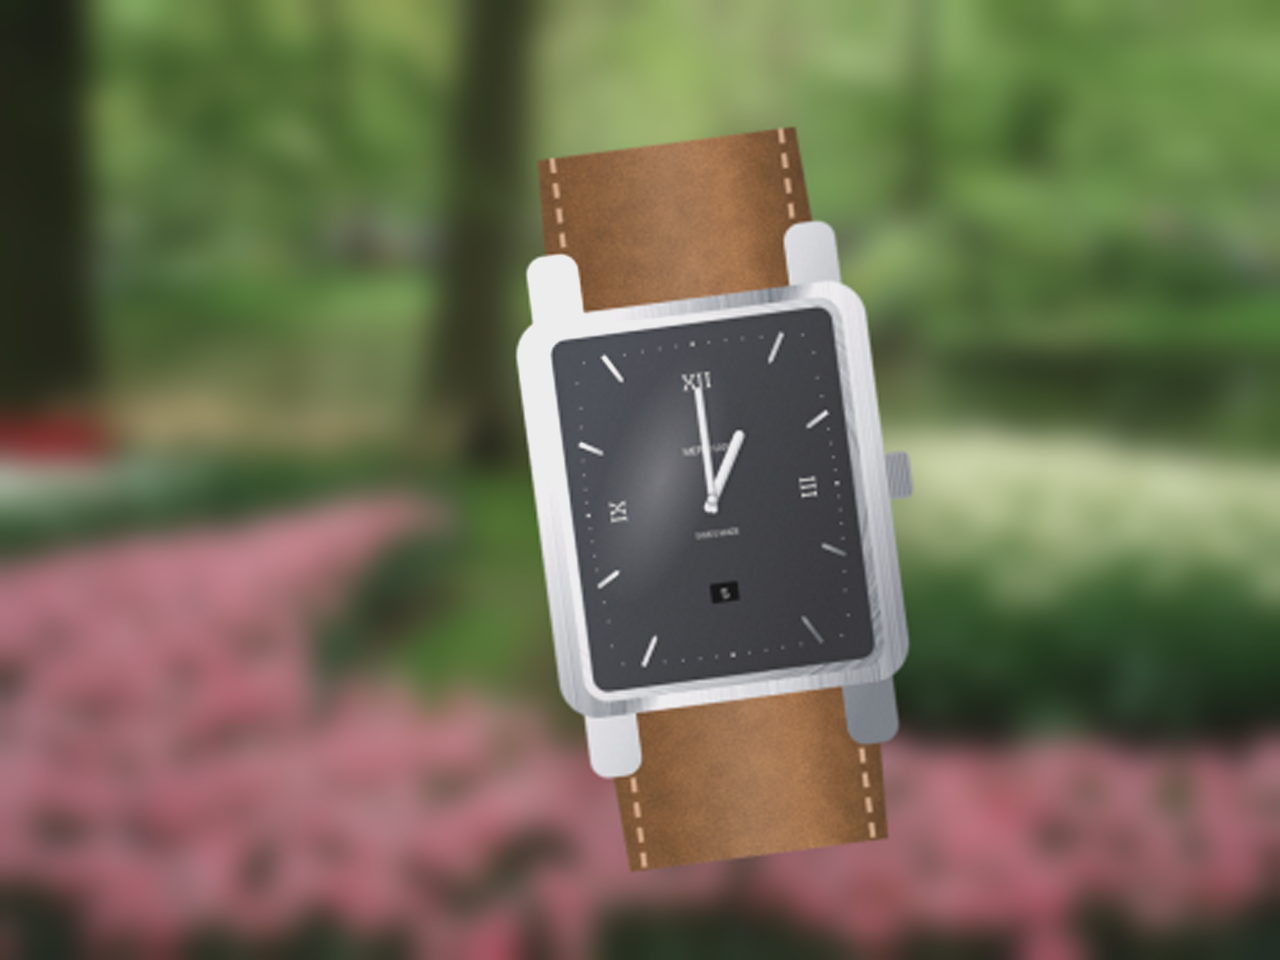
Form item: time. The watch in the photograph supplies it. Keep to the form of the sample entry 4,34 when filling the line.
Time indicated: 1,00
